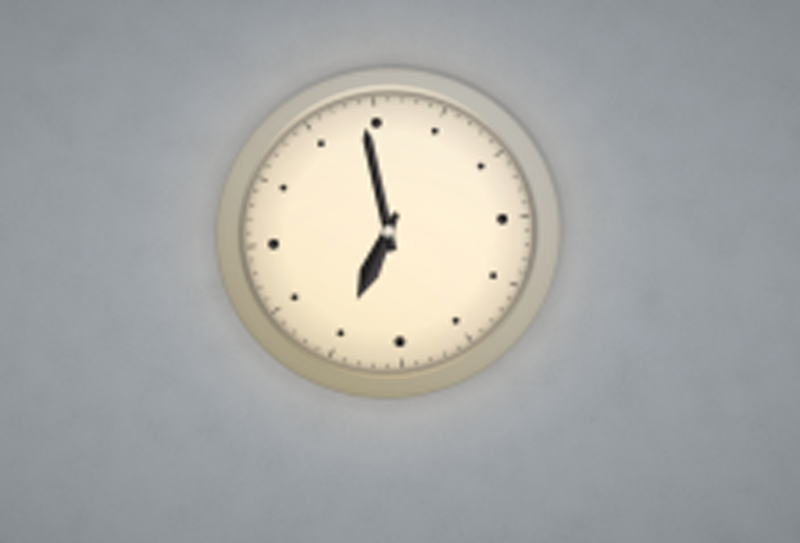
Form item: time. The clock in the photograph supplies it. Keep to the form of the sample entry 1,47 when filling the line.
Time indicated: 6,59
